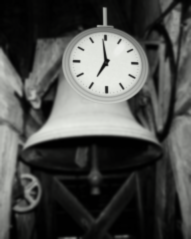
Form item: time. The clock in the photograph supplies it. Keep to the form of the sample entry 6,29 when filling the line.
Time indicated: 6,59
